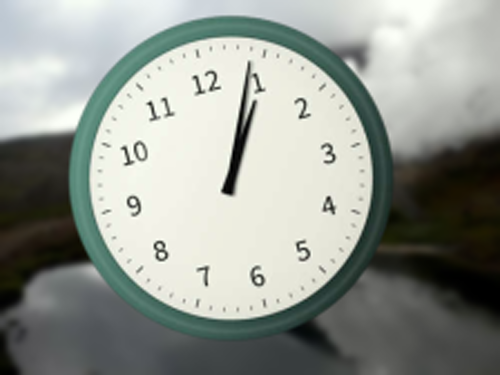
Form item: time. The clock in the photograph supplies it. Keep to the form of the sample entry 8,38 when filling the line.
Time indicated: 1,04
